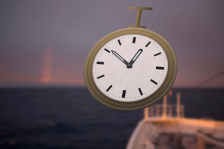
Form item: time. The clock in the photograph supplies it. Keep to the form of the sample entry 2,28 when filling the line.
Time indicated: 12,51
